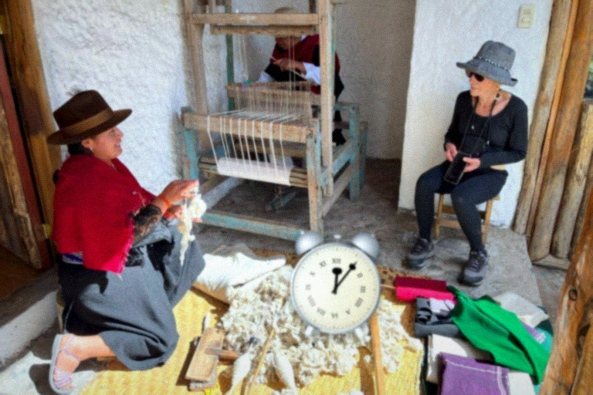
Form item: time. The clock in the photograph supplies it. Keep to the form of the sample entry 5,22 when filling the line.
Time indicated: 12,06
